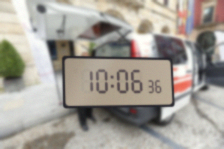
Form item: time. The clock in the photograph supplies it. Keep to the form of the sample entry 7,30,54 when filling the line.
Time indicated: 10,06,36
